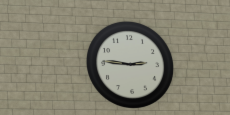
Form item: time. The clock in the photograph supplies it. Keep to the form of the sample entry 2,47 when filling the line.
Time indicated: 2,46
